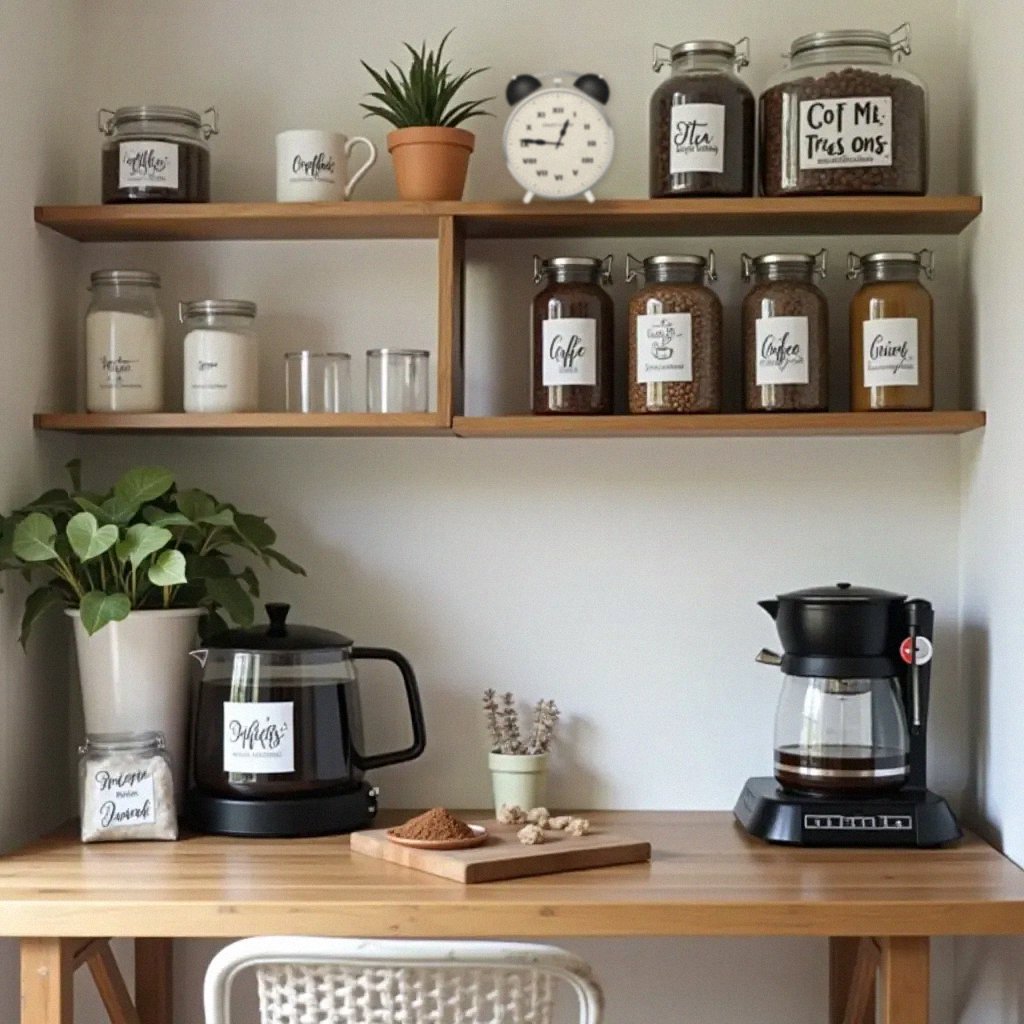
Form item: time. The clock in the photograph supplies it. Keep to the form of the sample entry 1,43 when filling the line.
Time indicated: 12,46
